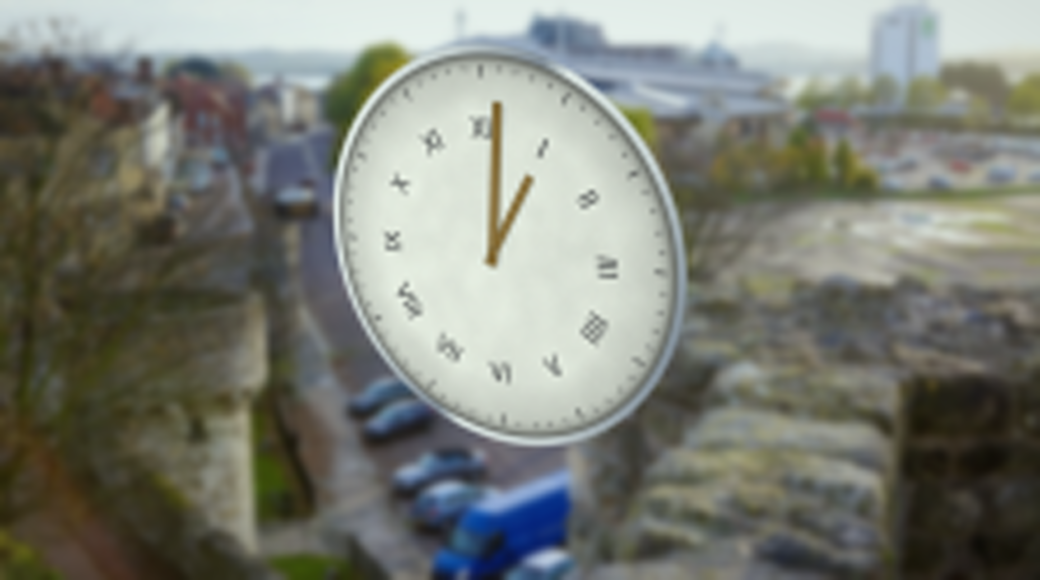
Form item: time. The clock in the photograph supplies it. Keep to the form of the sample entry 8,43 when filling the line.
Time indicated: 1,01
